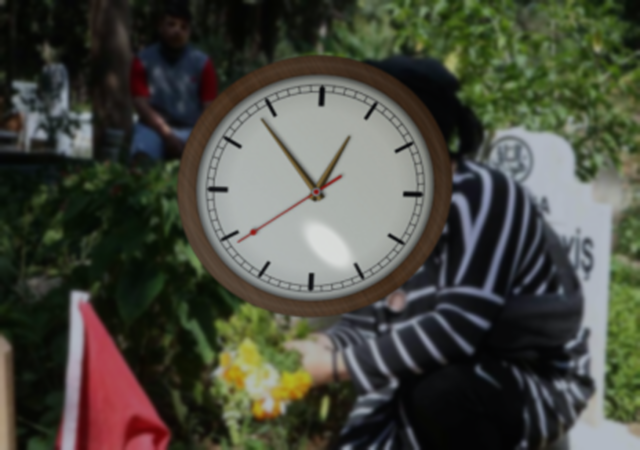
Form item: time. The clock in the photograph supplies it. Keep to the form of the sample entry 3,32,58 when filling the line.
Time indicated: 12,53,39
